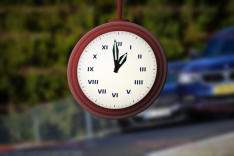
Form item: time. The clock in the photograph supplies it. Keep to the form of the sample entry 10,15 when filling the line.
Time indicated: 12,59
